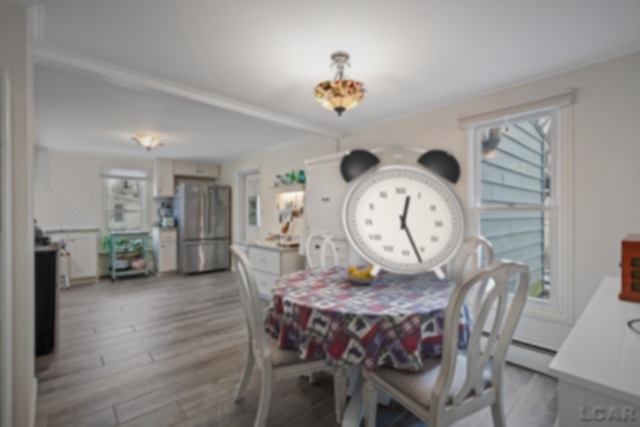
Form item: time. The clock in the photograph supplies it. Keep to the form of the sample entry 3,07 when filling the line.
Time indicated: 12,27
